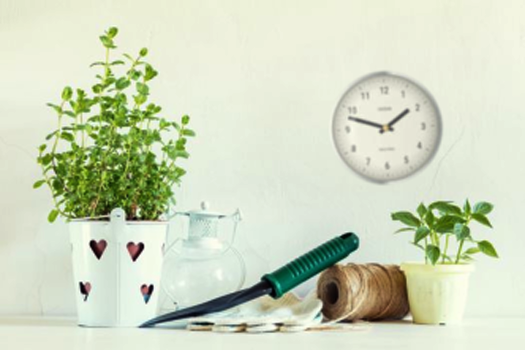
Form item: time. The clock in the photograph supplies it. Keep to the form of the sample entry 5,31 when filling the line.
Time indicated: 1,48
